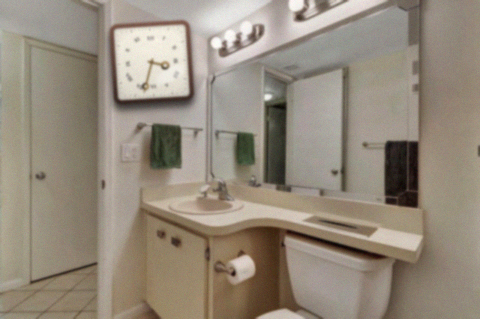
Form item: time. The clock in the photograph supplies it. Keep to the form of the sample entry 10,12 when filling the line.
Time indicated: 3,33
